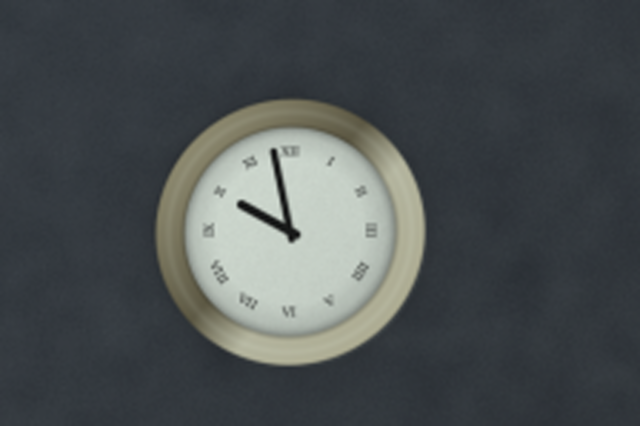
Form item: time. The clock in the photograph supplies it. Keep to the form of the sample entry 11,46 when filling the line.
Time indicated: 9,58
